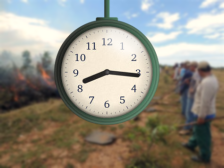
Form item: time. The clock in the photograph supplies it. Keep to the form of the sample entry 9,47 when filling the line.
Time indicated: 8,16
